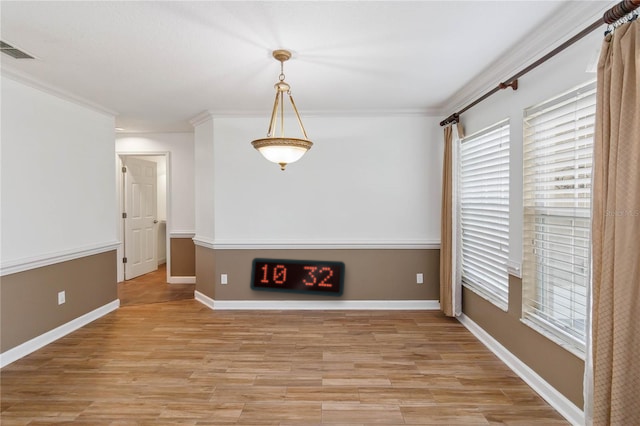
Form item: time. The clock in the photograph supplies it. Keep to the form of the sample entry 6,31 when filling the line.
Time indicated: 10,32
